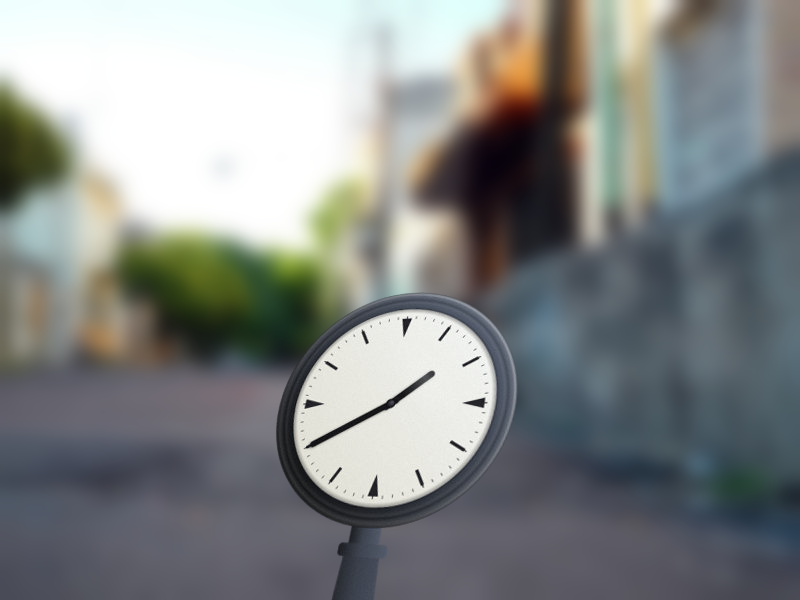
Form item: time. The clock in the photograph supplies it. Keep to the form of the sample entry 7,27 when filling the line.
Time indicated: 1,40
